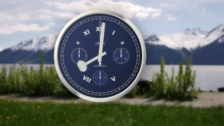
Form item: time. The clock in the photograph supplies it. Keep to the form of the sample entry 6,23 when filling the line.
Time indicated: 8,01
